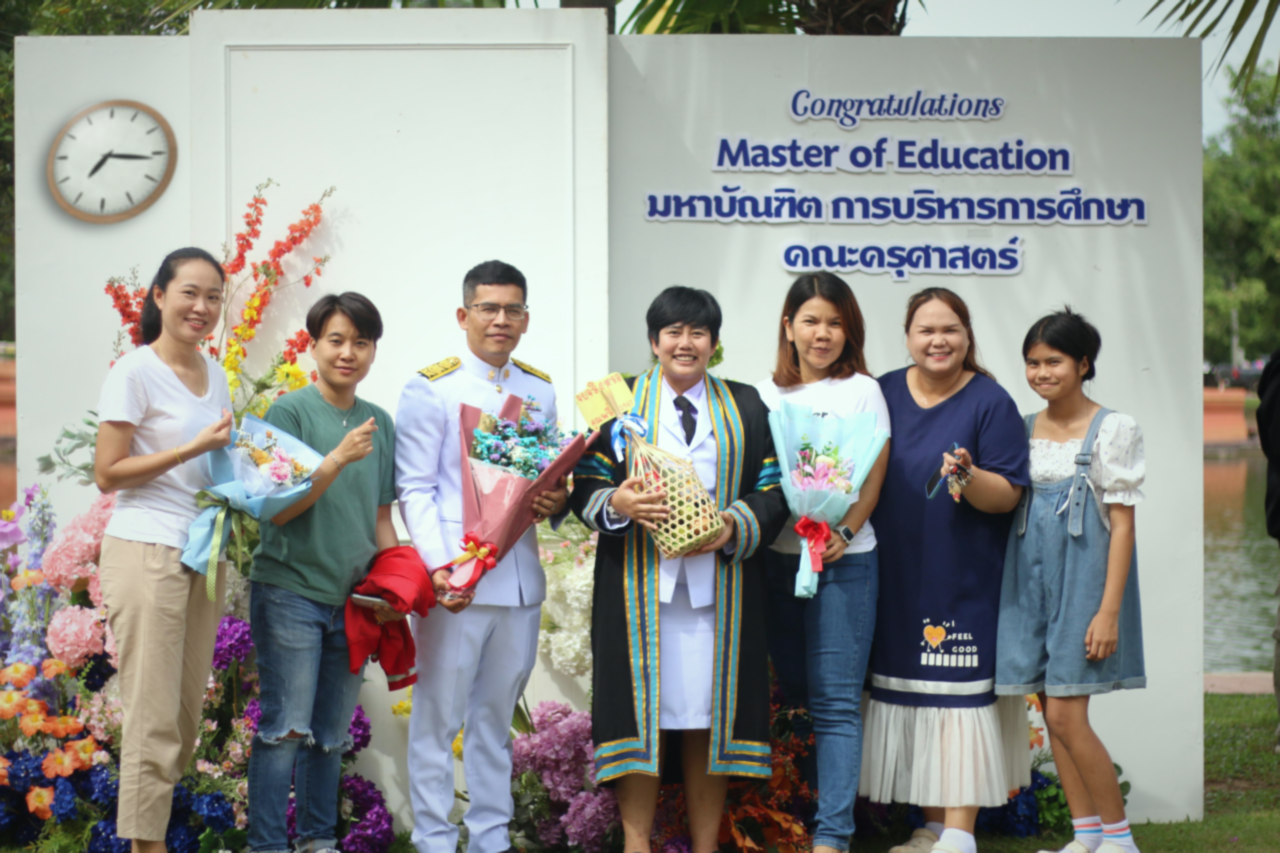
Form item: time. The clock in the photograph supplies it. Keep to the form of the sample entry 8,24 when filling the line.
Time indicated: 7,16
